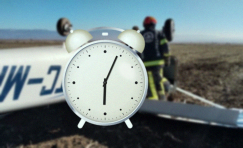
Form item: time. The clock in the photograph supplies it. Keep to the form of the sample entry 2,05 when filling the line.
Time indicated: 6,04
